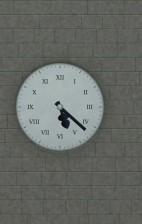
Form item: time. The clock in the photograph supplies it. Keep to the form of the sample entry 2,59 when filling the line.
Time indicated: 5,22
